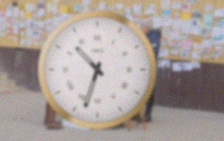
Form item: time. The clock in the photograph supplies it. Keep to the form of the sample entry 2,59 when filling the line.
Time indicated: 10,33
